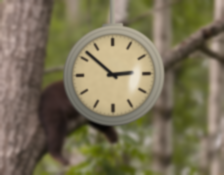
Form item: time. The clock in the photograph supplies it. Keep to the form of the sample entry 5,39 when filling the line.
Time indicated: 2,52
